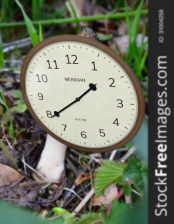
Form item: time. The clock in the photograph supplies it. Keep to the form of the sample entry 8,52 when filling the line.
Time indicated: 1,39
